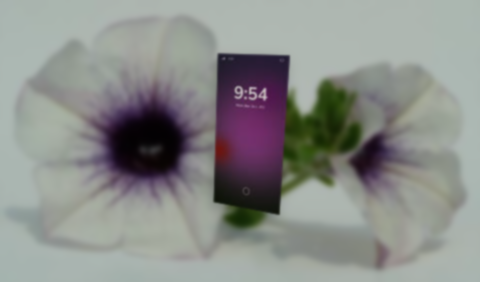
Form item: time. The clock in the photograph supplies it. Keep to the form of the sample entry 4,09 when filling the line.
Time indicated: 9,54
